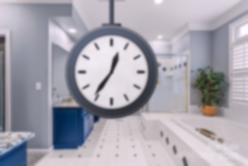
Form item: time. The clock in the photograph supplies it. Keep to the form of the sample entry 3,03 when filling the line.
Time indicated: 12,36
